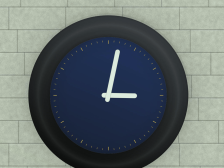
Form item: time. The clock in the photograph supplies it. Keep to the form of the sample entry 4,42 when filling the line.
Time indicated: 3,02
